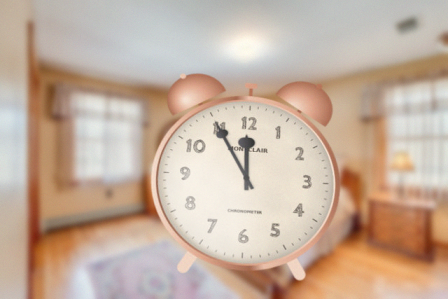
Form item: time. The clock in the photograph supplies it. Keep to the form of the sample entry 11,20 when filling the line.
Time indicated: 11,55
